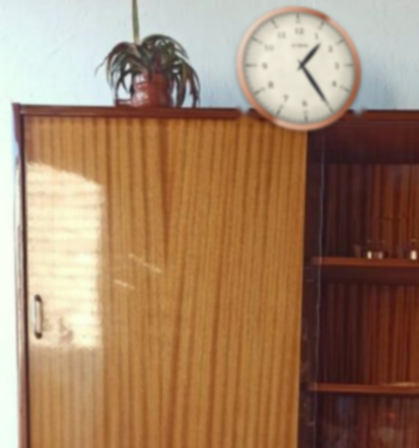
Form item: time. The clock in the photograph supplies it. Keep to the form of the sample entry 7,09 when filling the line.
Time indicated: 1,25
